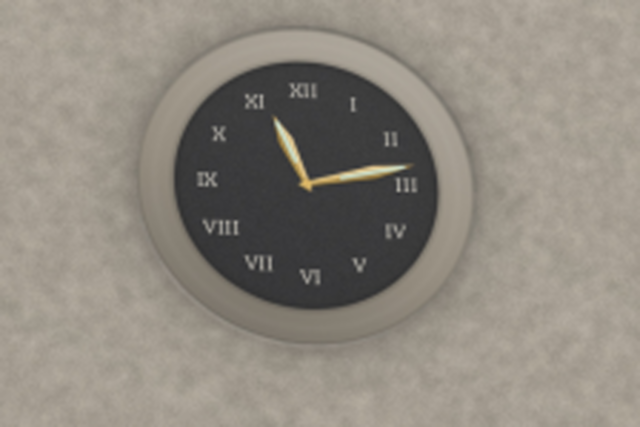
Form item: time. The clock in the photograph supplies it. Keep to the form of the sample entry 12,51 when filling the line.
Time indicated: 11,13
